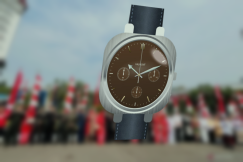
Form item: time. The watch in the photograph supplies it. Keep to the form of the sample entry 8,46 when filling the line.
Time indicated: 10,11
